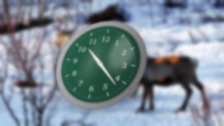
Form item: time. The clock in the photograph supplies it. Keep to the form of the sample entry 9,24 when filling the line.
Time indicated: 10,22
